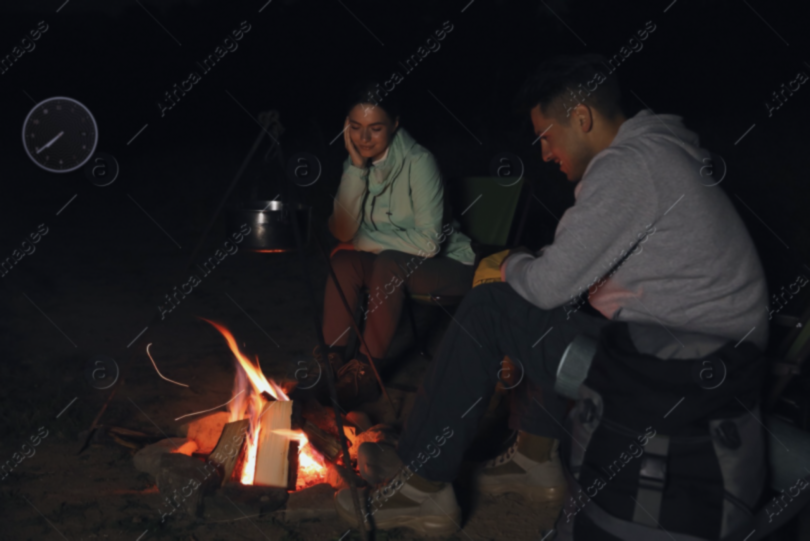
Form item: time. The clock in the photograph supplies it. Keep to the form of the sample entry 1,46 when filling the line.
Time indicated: 7,39
